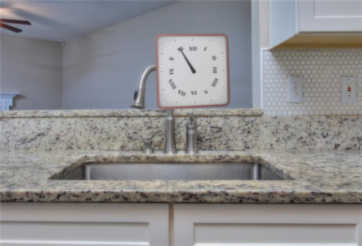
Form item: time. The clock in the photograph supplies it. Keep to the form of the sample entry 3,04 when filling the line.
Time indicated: 10,55
